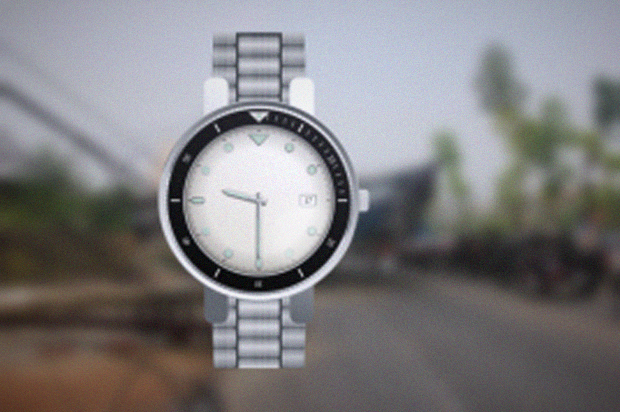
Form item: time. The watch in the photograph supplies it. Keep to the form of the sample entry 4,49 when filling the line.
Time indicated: 9,30
